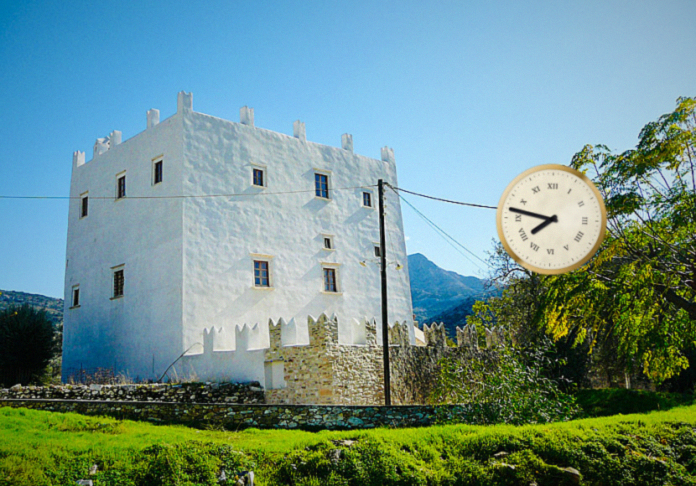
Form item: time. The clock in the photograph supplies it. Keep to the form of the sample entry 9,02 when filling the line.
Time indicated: 7,47
